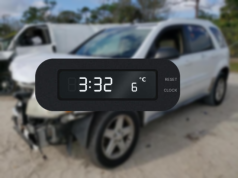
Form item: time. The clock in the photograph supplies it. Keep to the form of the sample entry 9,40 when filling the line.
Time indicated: 3,32
